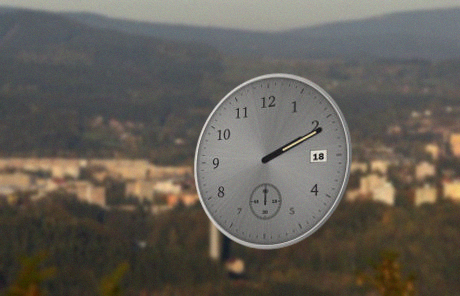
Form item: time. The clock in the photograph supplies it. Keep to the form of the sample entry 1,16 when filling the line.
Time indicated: 2,11
